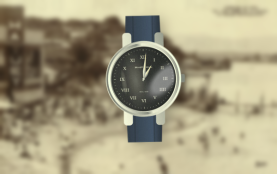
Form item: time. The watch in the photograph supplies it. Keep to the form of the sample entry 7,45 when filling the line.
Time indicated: 1,01
